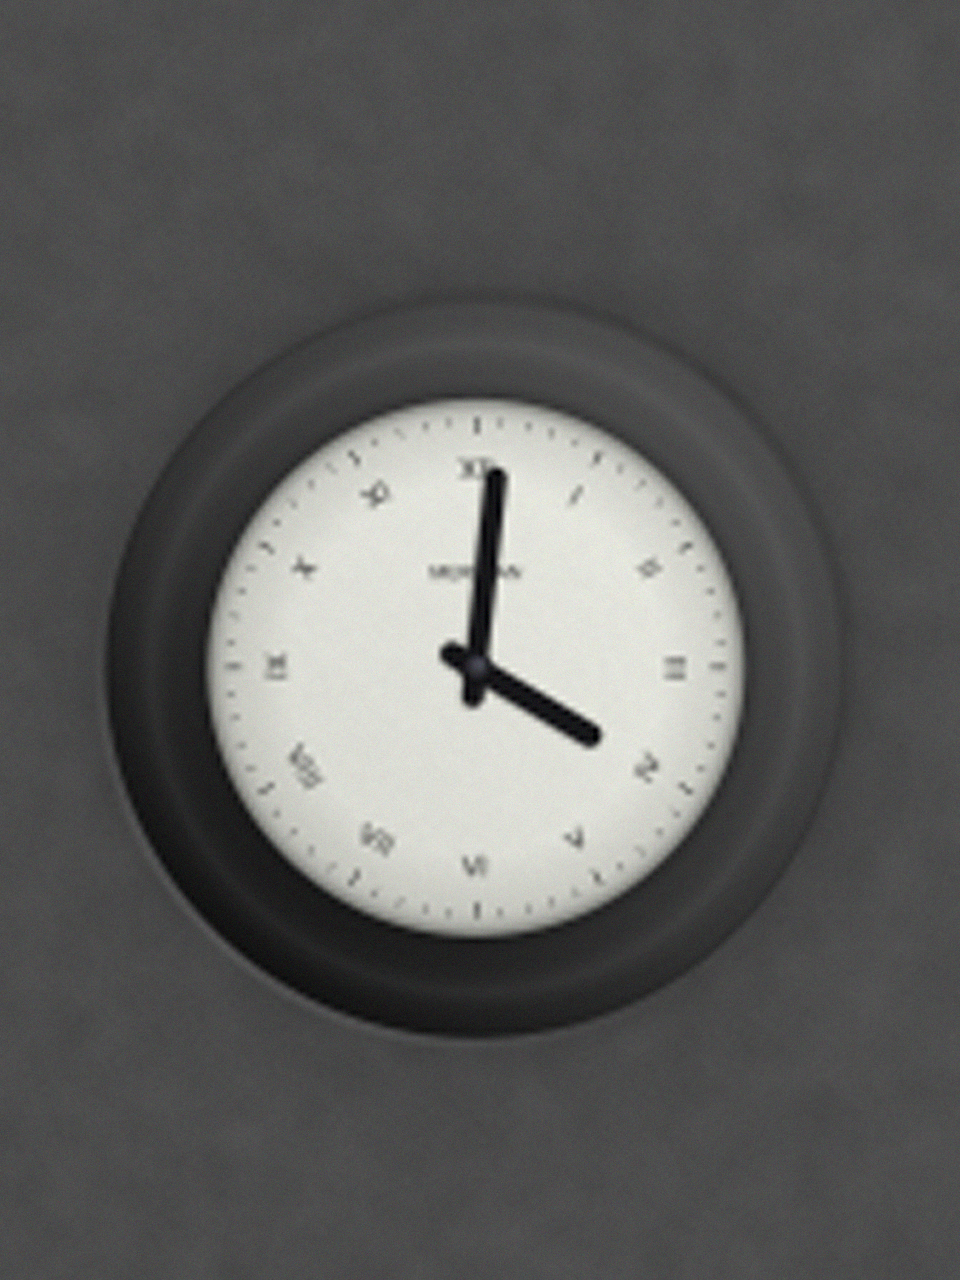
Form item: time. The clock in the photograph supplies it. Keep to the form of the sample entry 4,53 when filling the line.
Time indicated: 4,01
